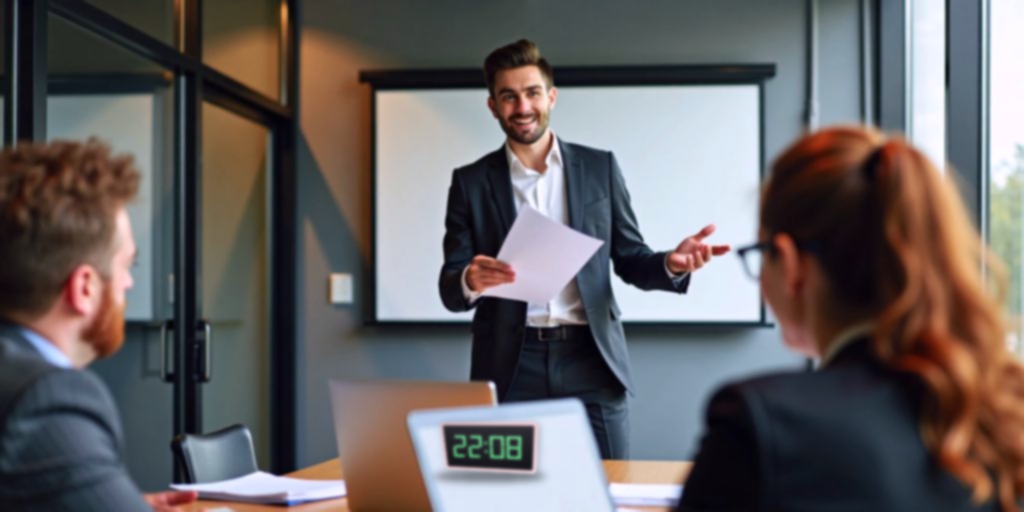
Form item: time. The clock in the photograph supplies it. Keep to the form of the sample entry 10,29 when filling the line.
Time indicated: 22,08
